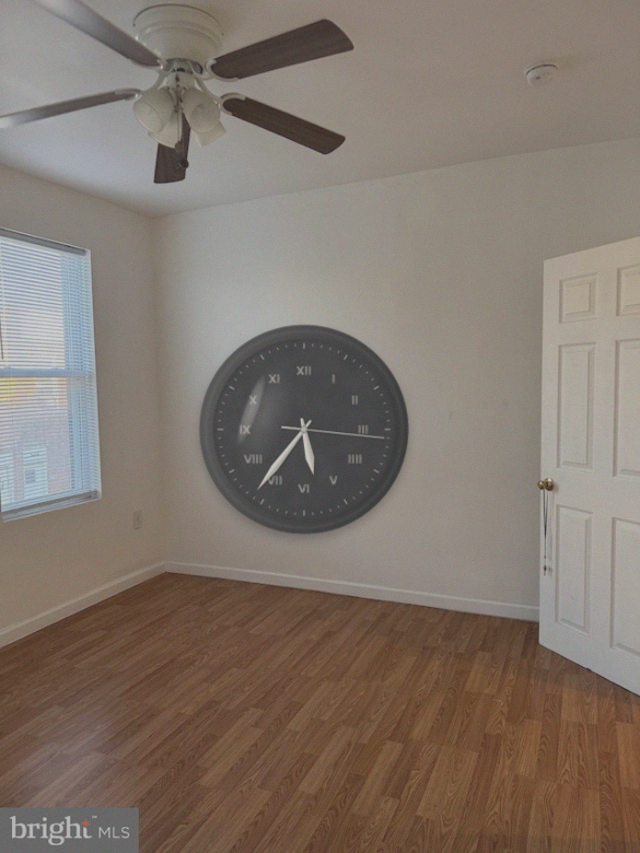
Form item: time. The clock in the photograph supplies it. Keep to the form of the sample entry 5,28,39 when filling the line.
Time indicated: 5,36,16
